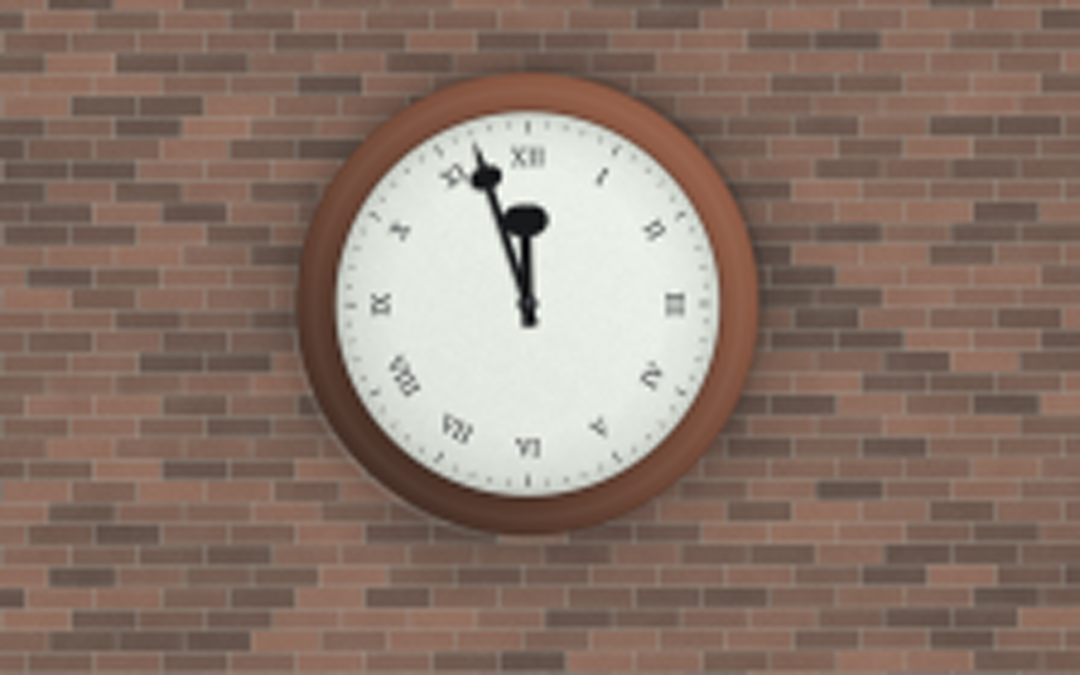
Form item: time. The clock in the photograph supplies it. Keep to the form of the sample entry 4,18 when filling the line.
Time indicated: 11,57
